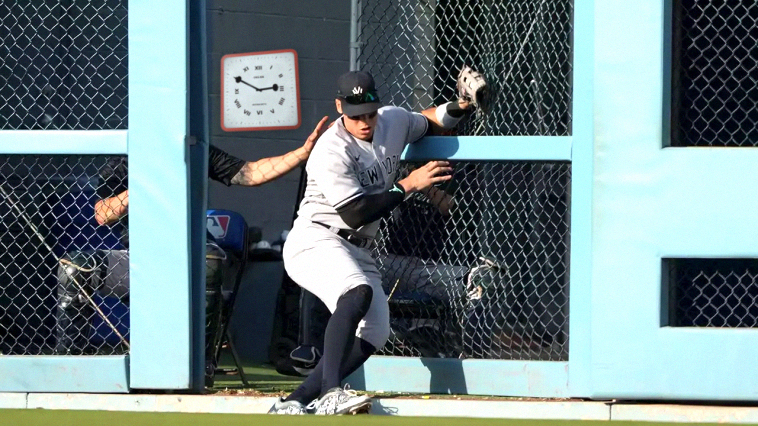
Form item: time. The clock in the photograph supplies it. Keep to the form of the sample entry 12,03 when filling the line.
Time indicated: 2,50
